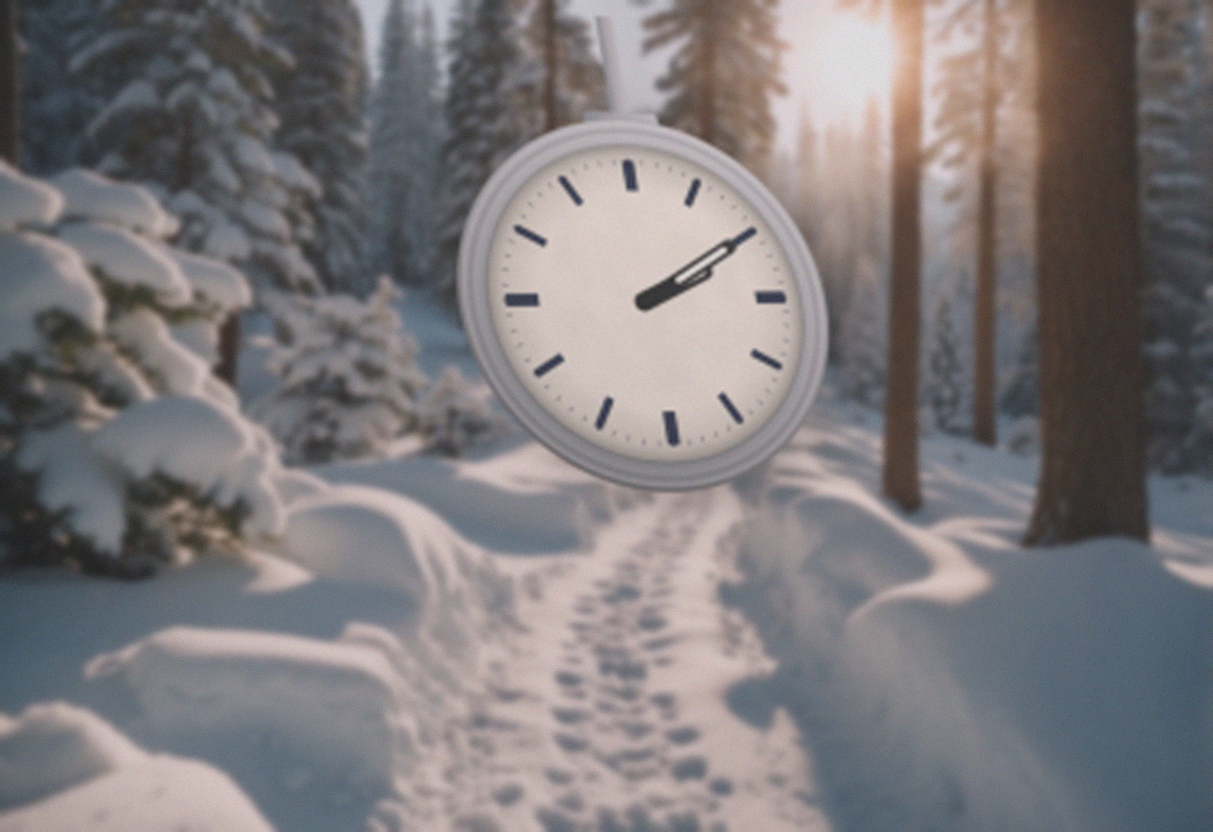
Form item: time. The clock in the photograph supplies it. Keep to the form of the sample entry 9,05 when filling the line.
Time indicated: 2,10
